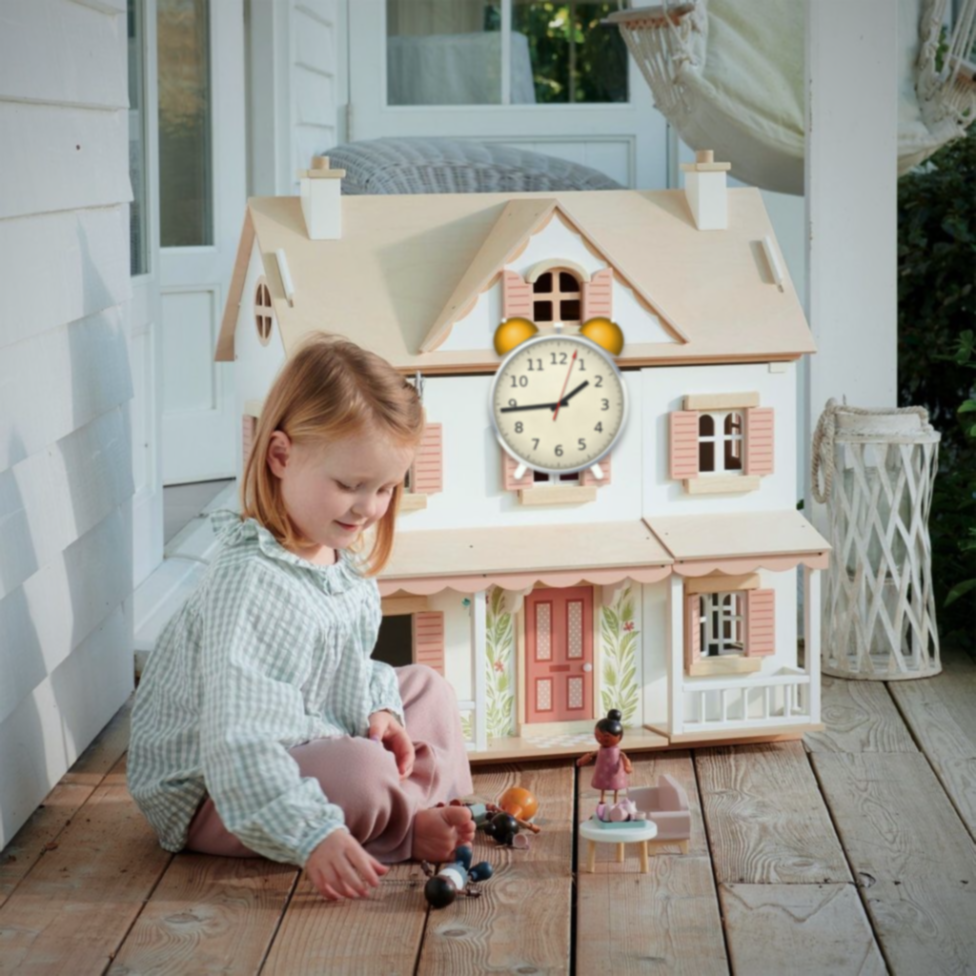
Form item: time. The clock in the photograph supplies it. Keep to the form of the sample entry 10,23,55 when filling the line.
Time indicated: 1,44,03
